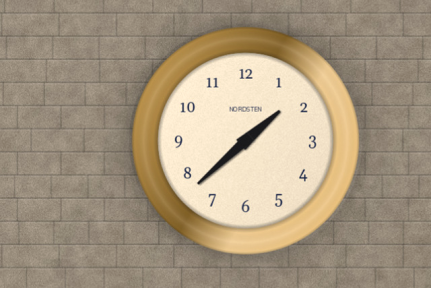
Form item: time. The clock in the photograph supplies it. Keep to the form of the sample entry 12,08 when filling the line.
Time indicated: 1,38
